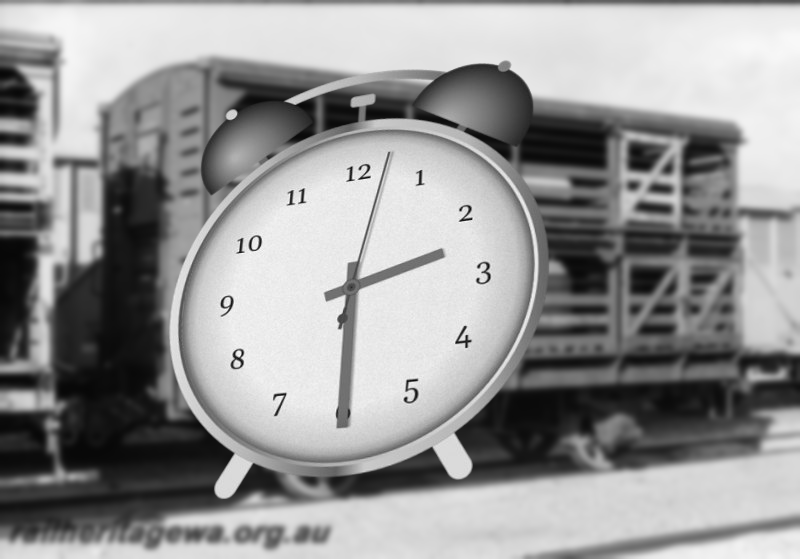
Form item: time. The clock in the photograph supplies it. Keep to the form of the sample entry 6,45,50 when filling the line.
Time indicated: 2,30,02
